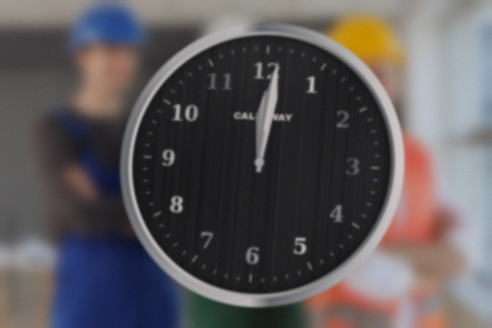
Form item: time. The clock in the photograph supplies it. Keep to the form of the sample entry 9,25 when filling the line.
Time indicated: 12,01
